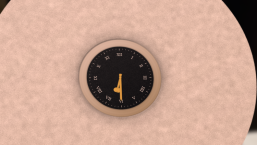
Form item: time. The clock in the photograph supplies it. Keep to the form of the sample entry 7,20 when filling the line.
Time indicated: 6,30
